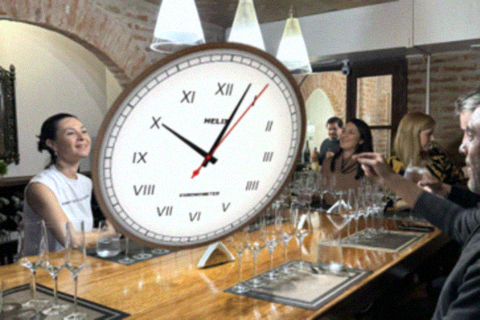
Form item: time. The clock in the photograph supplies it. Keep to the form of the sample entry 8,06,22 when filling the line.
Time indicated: 10,03,05
